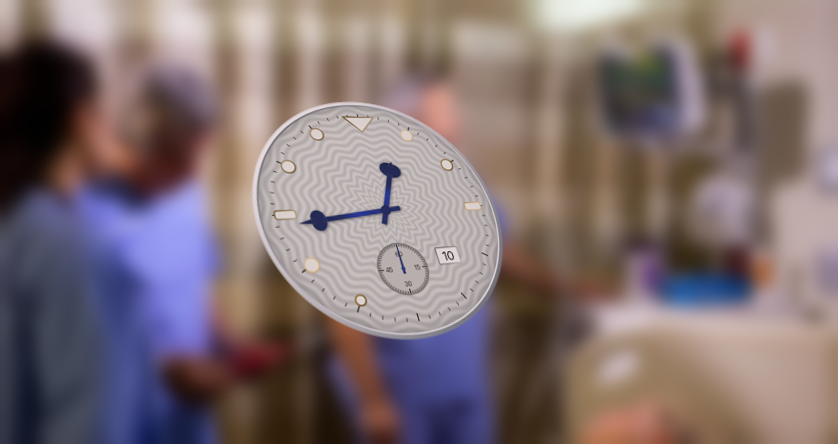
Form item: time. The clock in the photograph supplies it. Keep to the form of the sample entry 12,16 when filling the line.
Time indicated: 12,44
